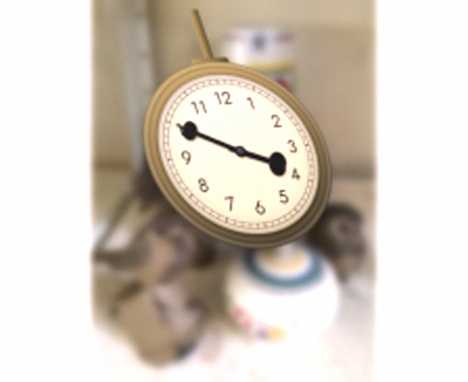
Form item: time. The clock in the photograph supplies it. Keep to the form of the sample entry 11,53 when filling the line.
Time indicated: 3,50
